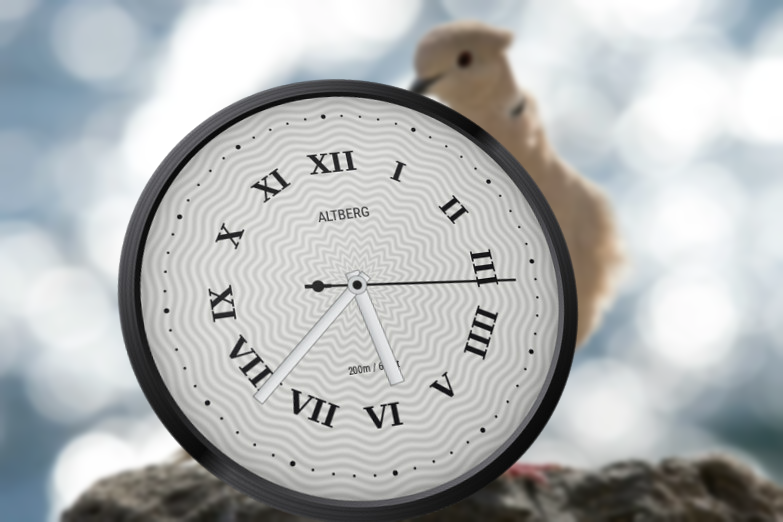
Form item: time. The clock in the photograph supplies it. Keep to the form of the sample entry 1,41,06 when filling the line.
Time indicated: 5,38,16
